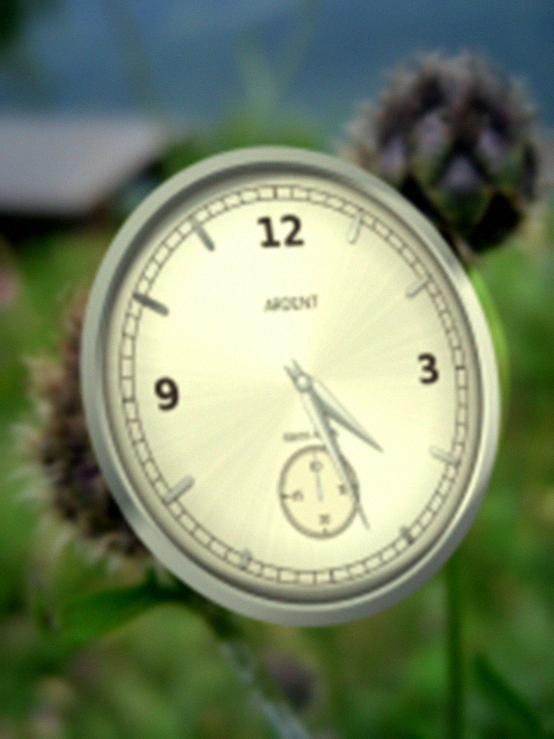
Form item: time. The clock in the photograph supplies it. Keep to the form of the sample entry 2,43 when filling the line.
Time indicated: 4,27
